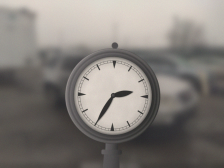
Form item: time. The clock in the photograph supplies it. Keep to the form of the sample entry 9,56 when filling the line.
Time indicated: 2,35
